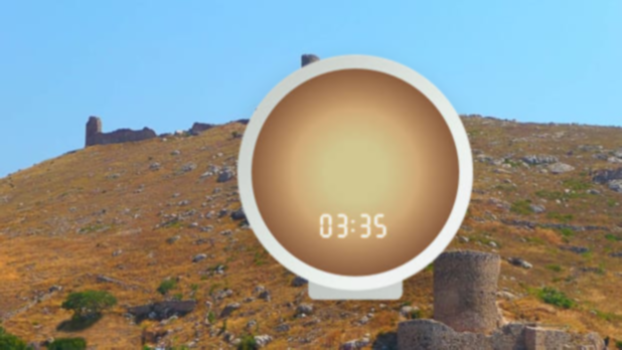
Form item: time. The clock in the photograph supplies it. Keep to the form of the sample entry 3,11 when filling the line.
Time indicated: 3,35
